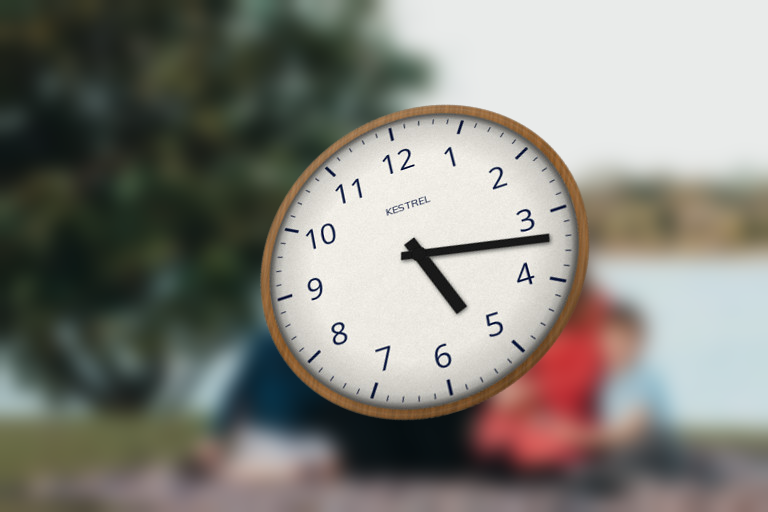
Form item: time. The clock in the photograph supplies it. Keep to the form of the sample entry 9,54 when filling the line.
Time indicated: 5,17
